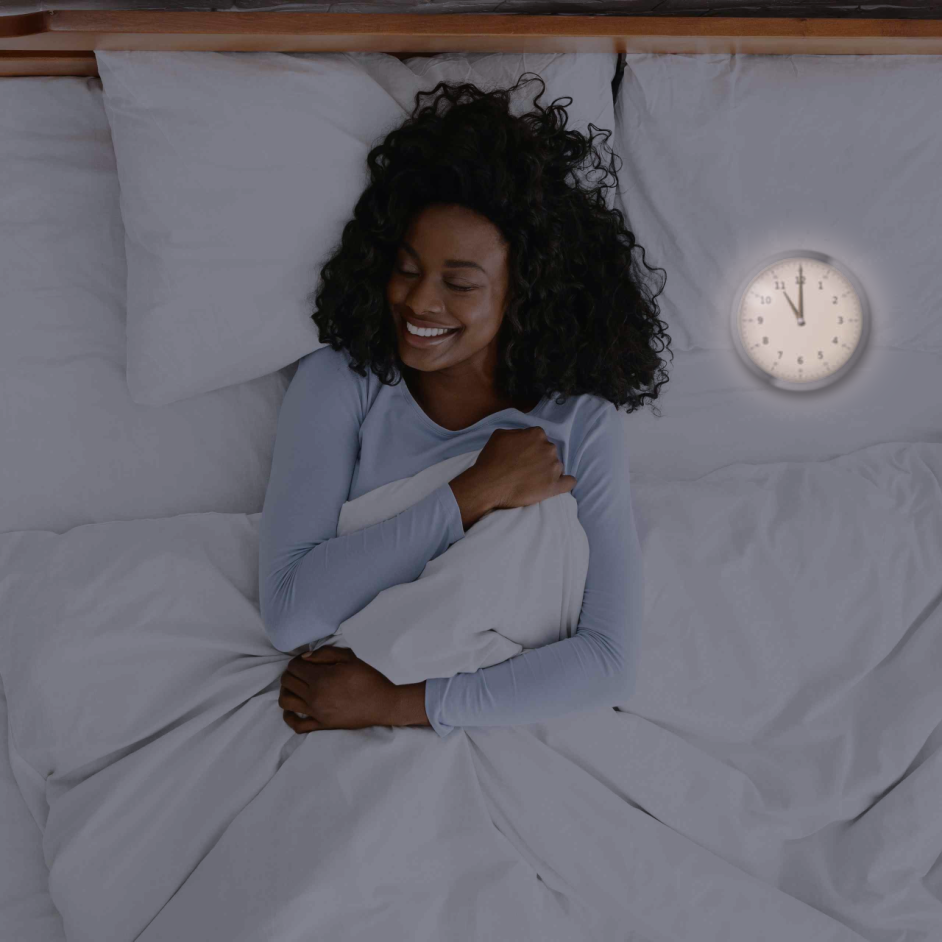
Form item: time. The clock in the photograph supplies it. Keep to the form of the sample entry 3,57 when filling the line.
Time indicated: 11,00
